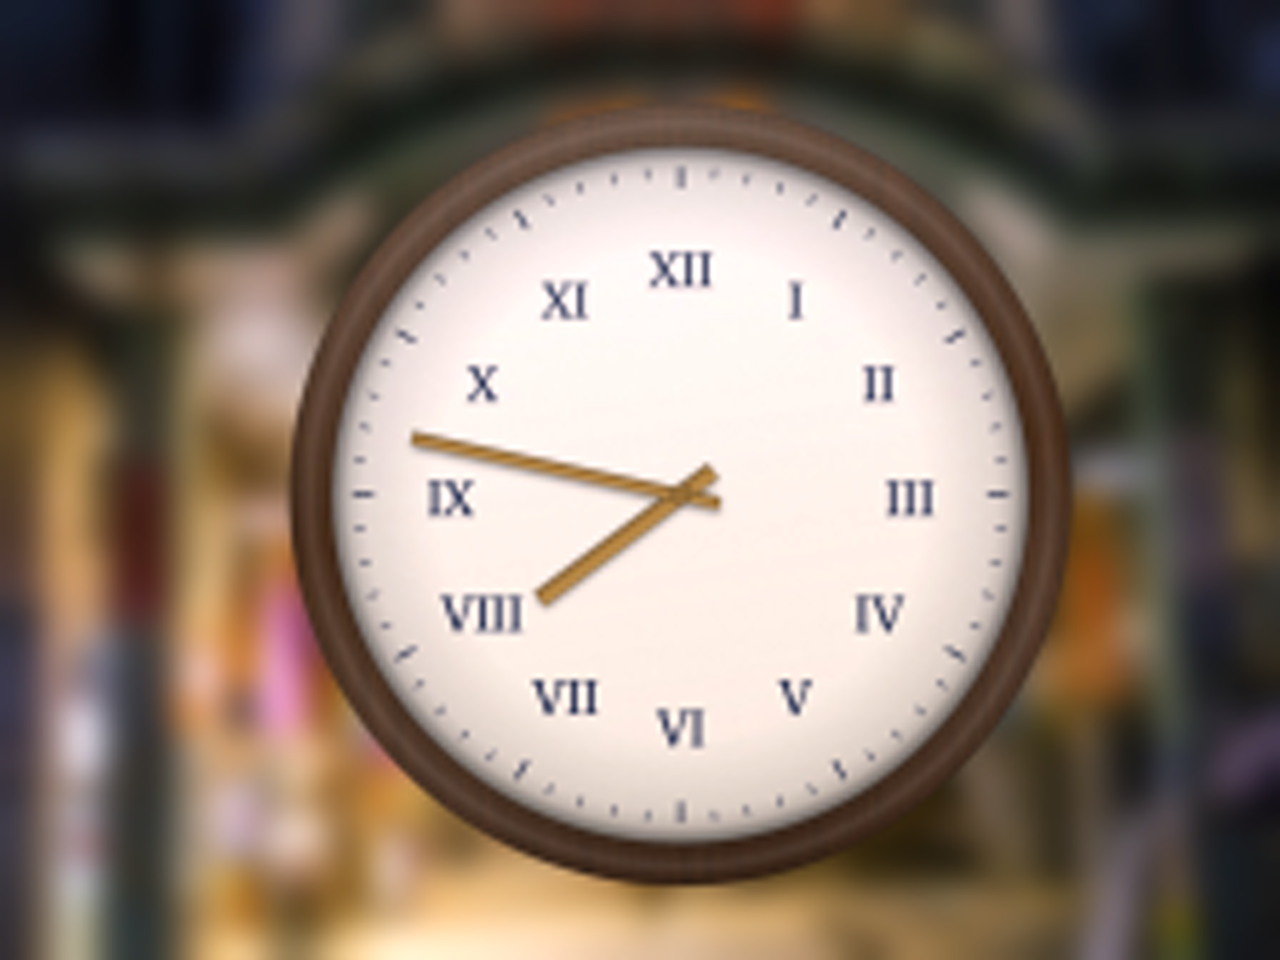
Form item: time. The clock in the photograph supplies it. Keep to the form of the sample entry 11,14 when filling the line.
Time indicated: 7,47
